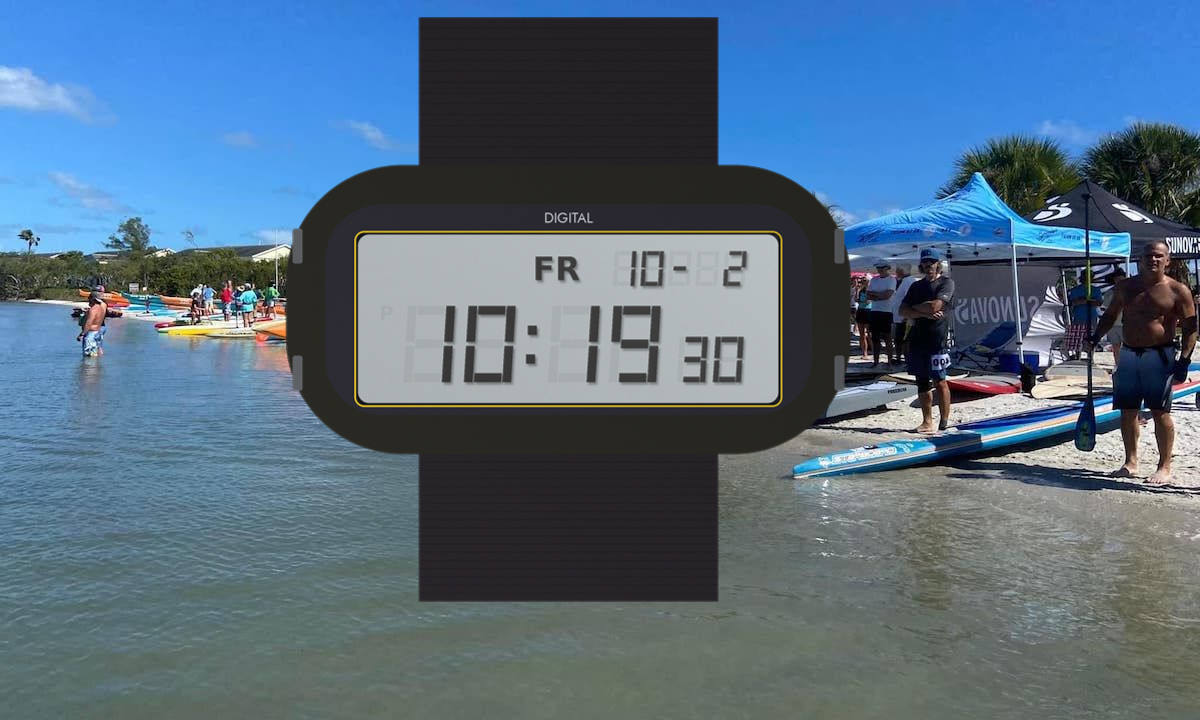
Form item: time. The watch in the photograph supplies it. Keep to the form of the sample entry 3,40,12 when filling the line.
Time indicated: 10,19,30
